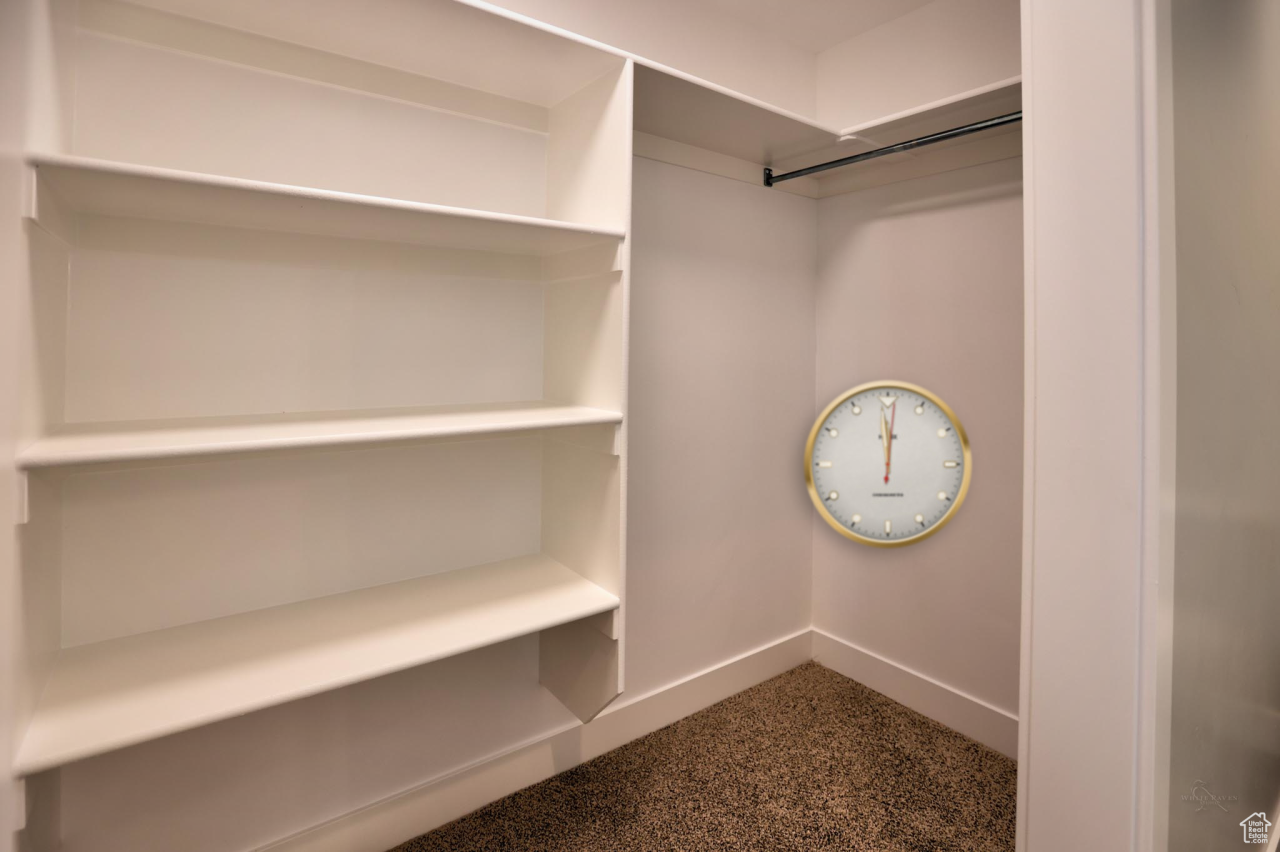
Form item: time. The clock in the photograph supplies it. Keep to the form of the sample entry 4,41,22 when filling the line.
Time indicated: 11,59,01
